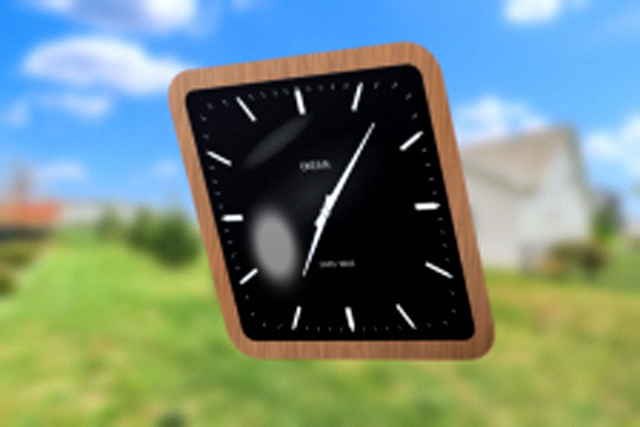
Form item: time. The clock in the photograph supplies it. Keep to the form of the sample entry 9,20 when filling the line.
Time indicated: 7,07
